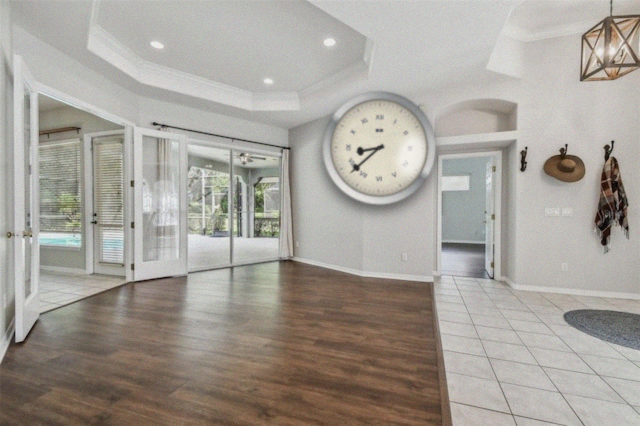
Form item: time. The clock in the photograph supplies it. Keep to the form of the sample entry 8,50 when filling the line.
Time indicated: 8,38
